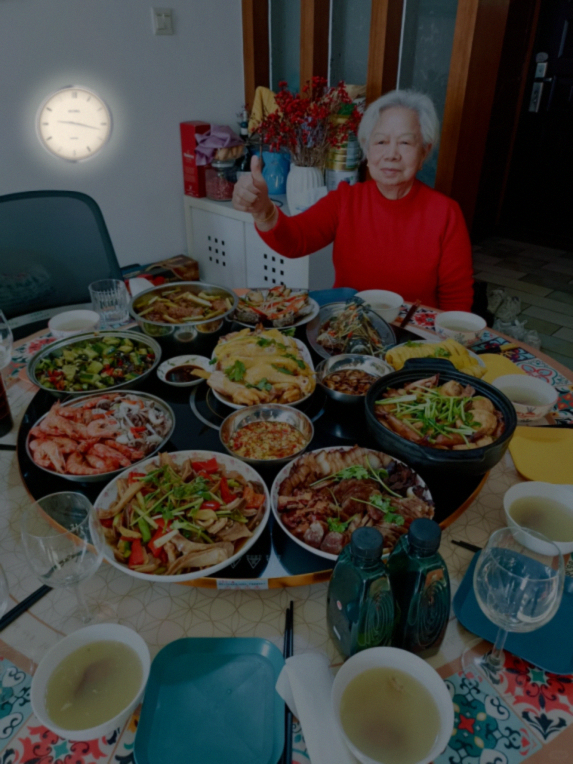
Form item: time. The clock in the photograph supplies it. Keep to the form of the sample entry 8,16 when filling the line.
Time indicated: 9,17
